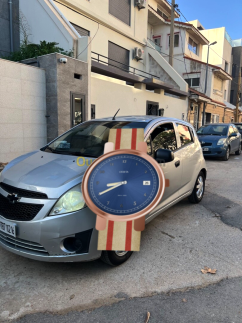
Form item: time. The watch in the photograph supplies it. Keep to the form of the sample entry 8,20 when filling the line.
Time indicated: 8,40
